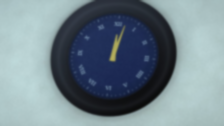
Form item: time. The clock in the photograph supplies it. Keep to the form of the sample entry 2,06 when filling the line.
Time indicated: 12,02
